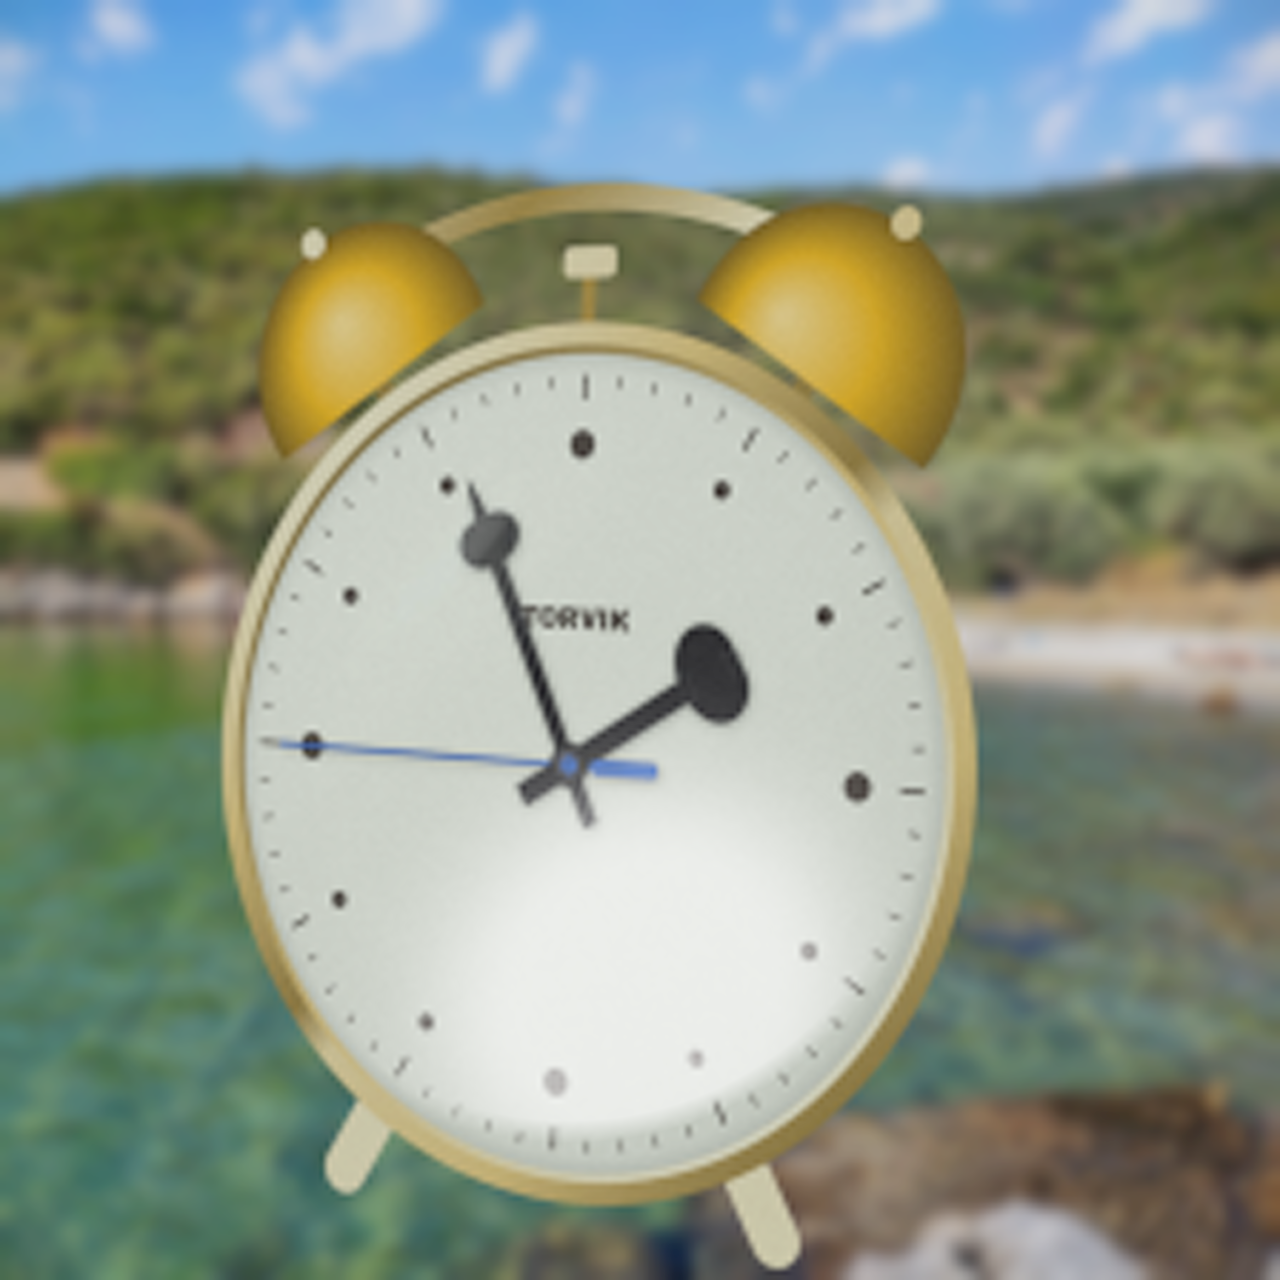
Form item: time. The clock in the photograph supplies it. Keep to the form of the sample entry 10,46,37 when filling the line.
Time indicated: 1,55,45
